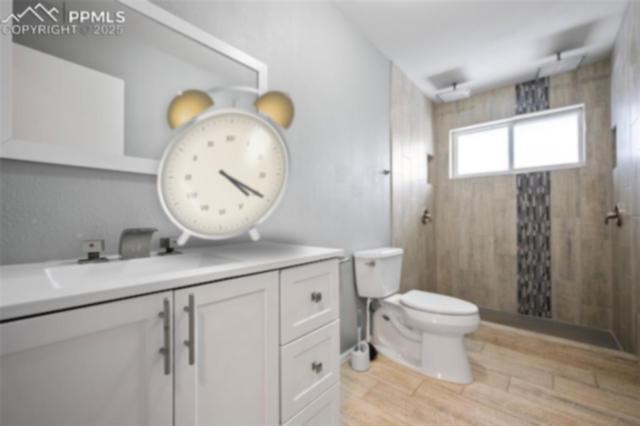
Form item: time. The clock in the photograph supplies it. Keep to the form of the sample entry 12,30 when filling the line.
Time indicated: 4,20
